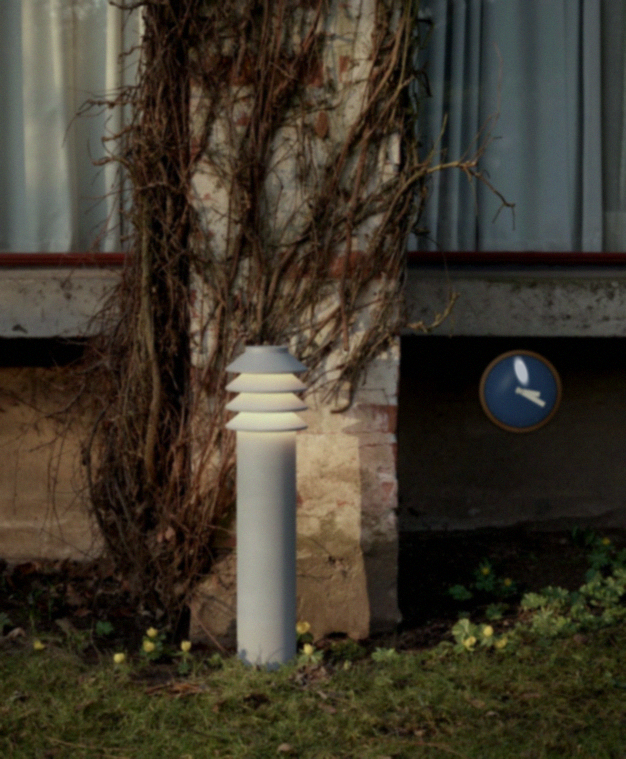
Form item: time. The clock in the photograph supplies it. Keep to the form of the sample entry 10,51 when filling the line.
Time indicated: 3,20
